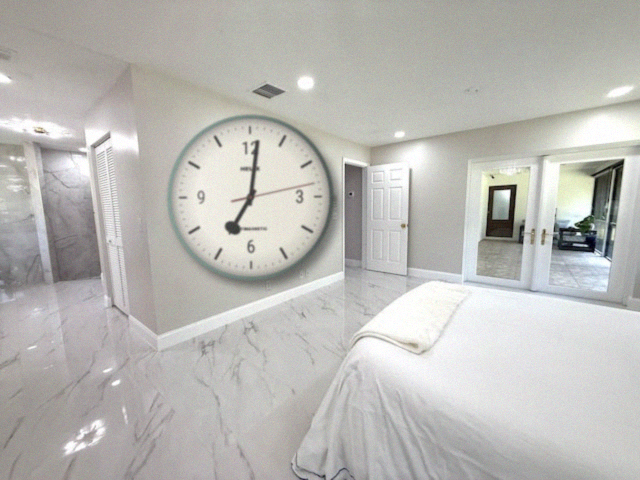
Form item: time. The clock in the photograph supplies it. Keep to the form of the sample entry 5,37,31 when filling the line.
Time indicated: 7,01,13
